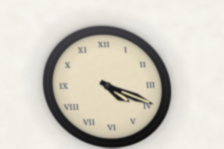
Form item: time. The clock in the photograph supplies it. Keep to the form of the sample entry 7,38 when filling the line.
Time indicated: 4,19
